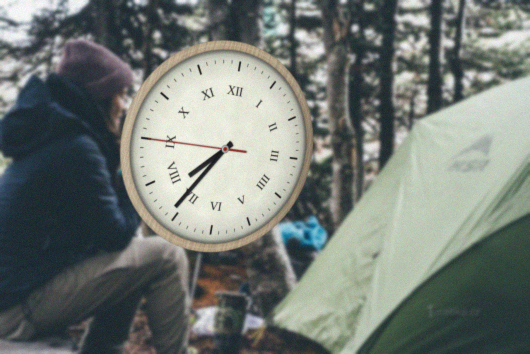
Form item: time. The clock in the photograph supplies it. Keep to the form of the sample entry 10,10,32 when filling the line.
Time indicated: 7,35,45
